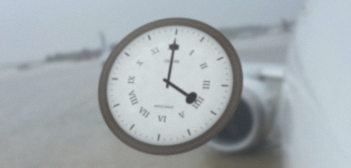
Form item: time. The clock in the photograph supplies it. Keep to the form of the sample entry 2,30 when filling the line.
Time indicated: 4,00
